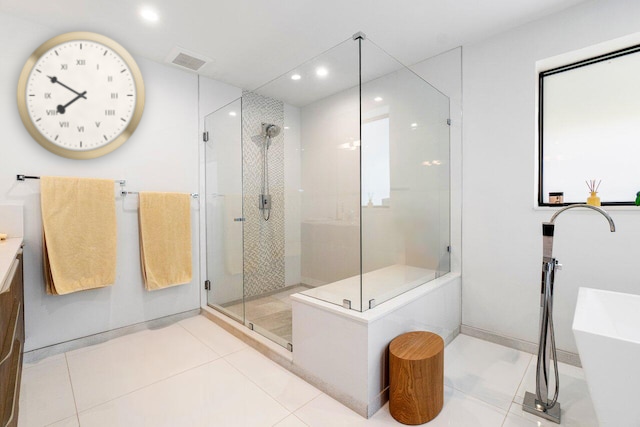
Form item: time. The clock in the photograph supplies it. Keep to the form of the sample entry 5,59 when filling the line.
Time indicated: 7,50
